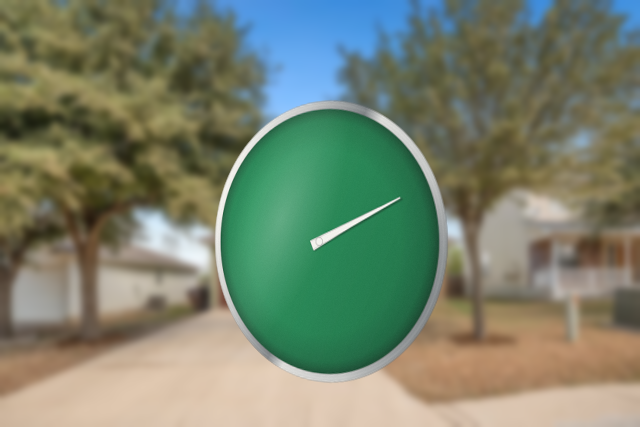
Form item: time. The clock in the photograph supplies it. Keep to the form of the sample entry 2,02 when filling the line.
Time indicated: 2,11
